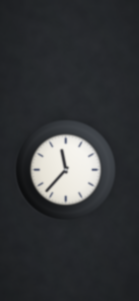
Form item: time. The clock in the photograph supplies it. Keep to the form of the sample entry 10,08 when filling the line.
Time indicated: 11,37
